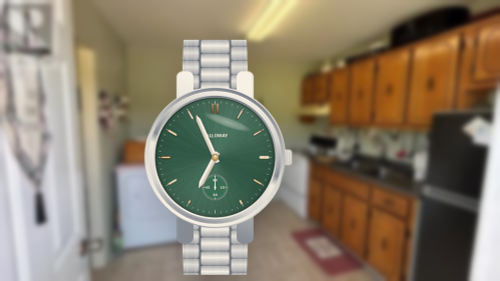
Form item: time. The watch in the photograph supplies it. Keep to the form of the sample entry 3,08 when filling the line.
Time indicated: 6,56
